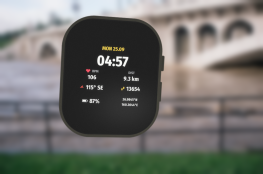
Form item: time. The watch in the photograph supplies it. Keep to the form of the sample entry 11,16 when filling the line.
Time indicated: 4,57
